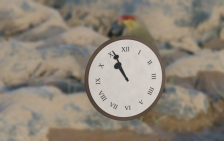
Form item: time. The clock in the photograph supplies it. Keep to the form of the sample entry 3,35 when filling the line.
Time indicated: 10,56
